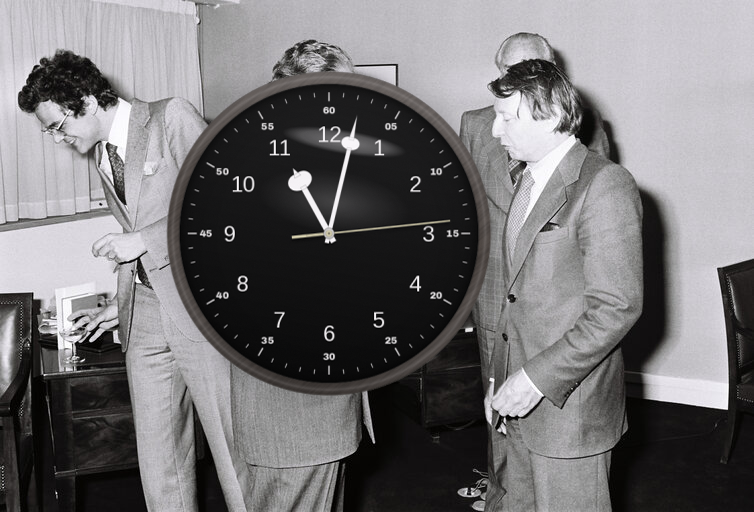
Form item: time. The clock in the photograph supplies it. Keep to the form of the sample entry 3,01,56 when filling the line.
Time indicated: 11,02,14
